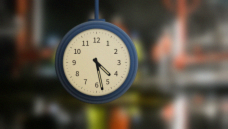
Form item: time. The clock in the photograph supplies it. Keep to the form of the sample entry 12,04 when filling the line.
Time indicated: 4,28
